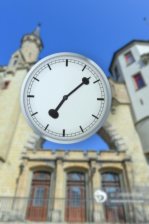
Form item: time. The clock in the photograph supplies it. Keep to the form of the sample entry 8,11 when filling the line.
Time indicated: 7,08
